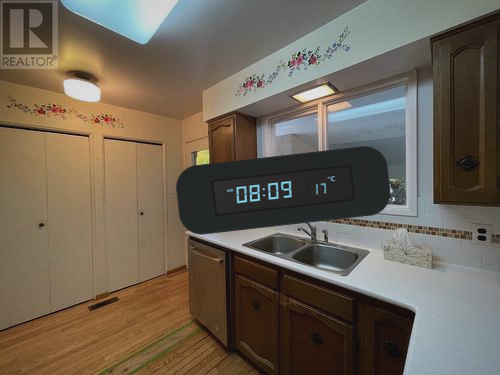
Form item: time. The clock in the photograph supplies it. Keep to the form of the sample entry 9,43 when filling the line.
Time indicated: 8,09
